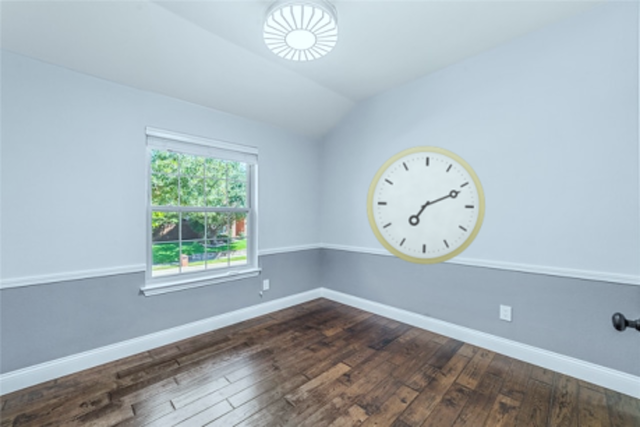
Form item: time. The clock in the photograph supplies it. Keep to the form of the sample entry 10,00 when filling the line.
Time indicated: 7,11
